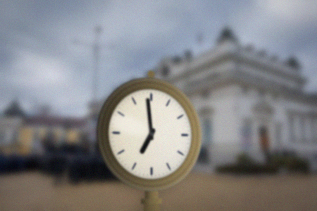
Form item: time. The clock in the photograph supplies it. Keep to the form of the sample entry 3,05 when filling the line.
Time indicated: 6,59
